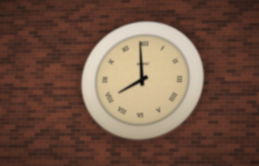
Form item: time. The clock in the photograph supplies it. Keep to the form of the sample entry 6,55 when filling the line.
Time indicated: 7,59
